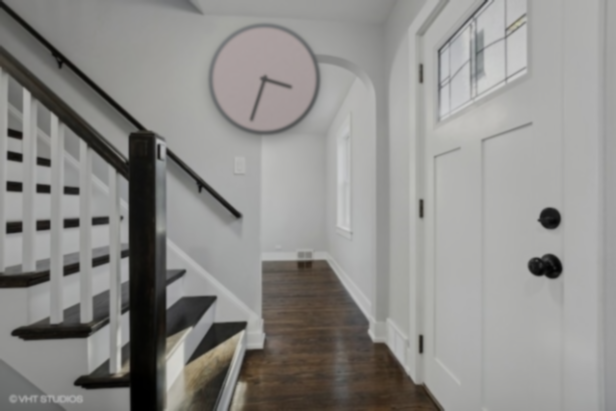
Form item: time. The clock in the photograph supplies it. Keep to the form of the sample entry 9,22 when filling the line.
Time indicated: 3,33
